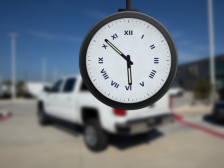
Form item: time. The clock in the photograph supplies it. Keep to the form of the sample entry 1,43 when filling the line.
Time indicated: 5,52
